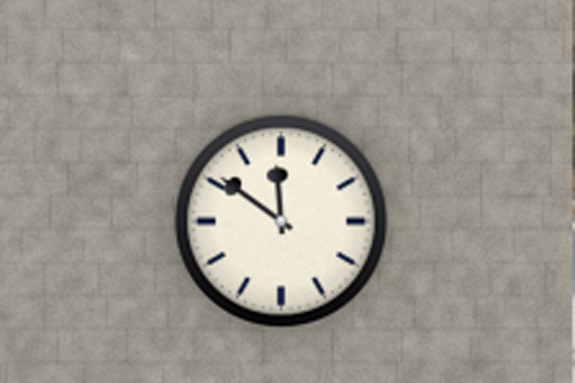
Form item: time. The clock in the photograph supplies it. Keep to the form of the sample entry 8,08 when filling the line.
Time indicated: 11,51
